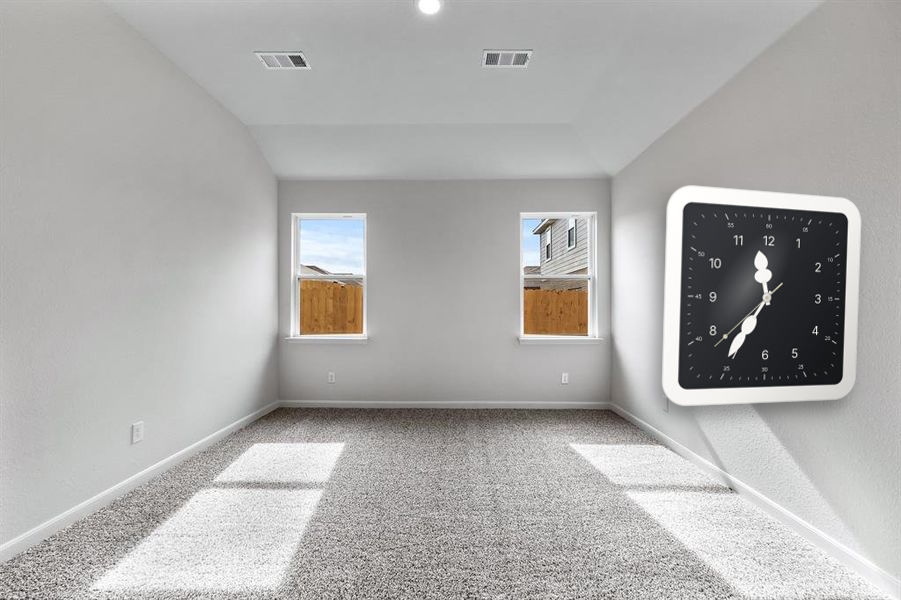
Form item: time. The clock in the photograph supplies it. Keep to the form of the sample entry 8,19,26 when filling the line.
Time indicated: 11,35,38
